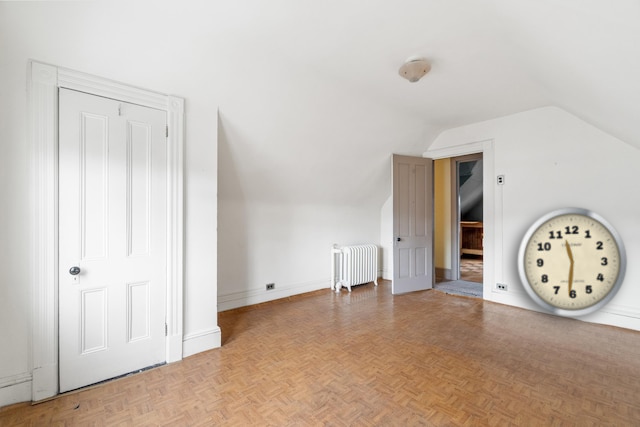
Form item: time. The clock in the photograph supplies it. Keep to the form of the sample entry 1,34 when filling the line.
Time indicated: 11,31
